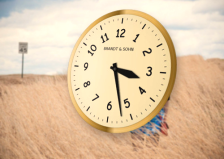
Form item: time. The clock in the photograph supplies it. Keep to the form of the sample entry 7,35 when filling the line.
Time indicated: 3,27
